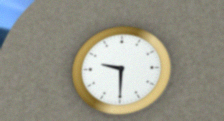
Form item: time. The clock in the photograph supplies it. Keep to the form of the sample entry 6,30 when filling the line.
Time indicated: 9,30
